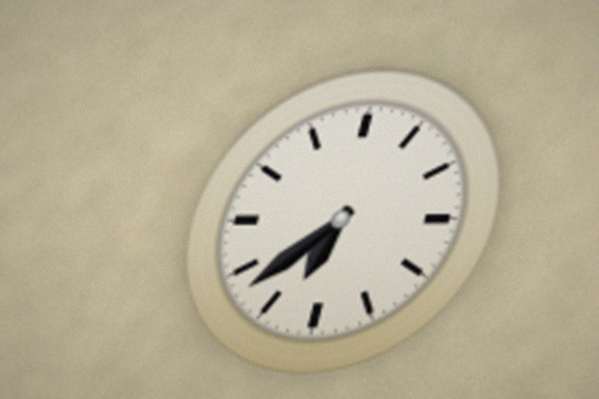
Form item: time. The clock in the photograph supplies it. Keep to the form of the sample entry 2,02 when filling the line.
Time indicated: 6,38
